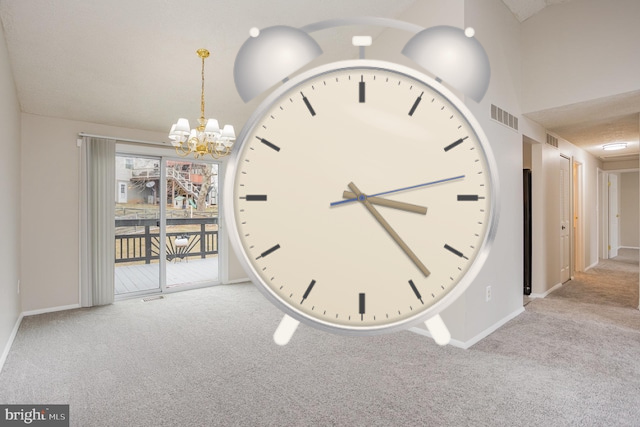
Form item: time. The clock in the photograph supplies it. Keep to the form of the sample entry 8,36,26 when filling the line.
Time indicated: 3,23,13
